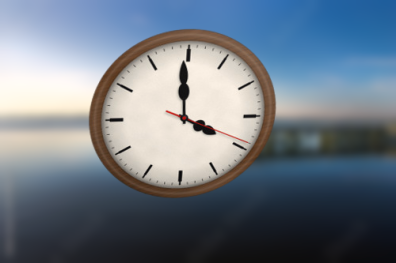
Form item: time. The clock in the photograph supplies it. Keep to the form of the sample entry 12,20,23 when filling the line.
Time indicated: 3,59,19
